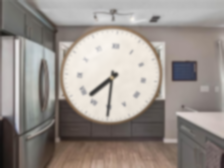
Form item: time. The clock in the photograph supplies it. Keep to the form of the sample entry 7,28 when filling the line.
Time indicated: 7,30
